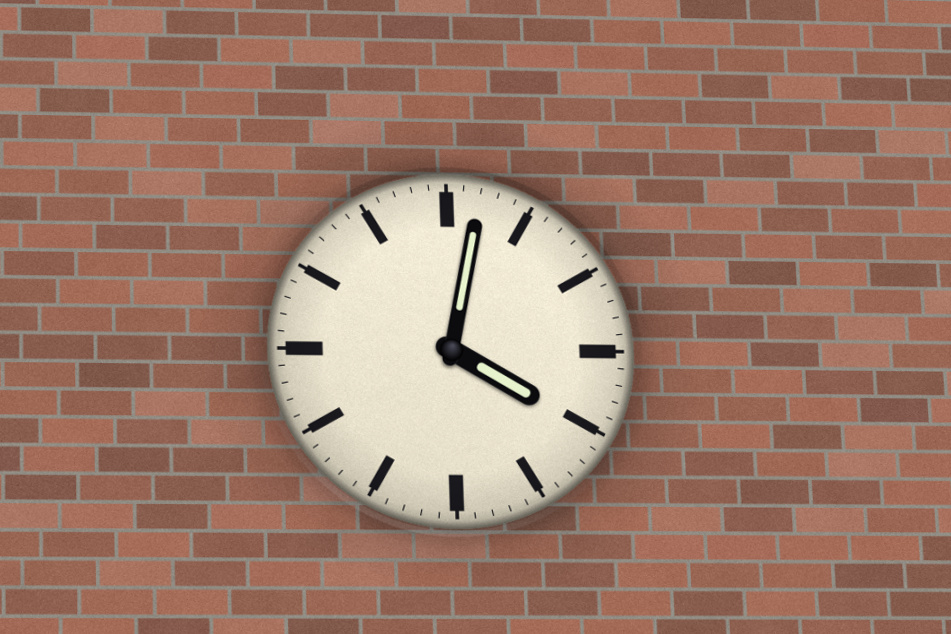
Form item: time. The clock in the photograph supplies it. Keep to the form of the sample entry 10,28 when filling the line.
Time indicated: 4,02
